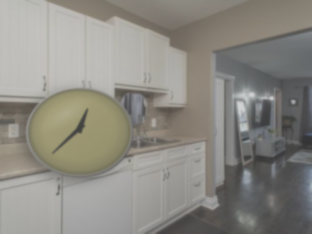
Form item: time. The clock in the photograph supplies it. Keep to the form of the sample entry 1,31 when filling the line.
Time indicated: 12,37
